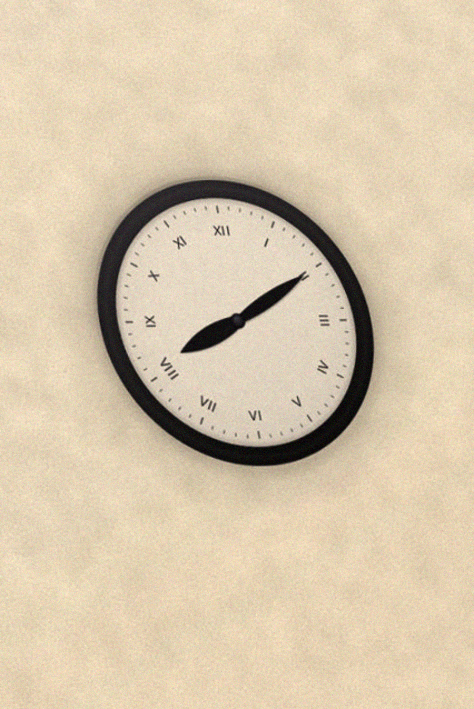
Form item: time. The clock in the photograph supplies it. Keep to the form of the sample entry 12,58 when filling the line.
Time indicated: 8,10
